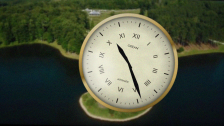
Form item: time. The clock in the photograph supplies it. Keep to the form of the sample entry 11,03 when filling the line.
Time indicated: 10,24
